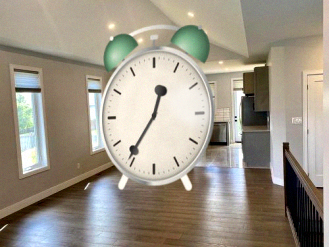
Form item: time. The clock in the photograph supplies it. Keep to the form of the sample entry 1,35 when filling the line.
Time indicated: 12,36
